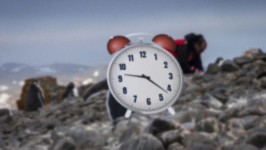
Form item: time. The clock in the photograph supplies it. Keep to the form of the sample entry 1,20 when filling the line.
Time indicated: 9,22
